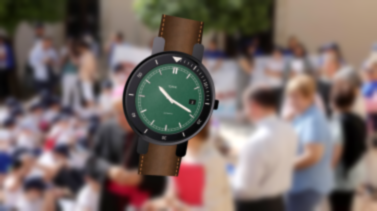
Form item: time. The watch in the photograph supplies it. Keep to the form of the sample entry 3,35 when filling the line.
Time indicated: 10,19
